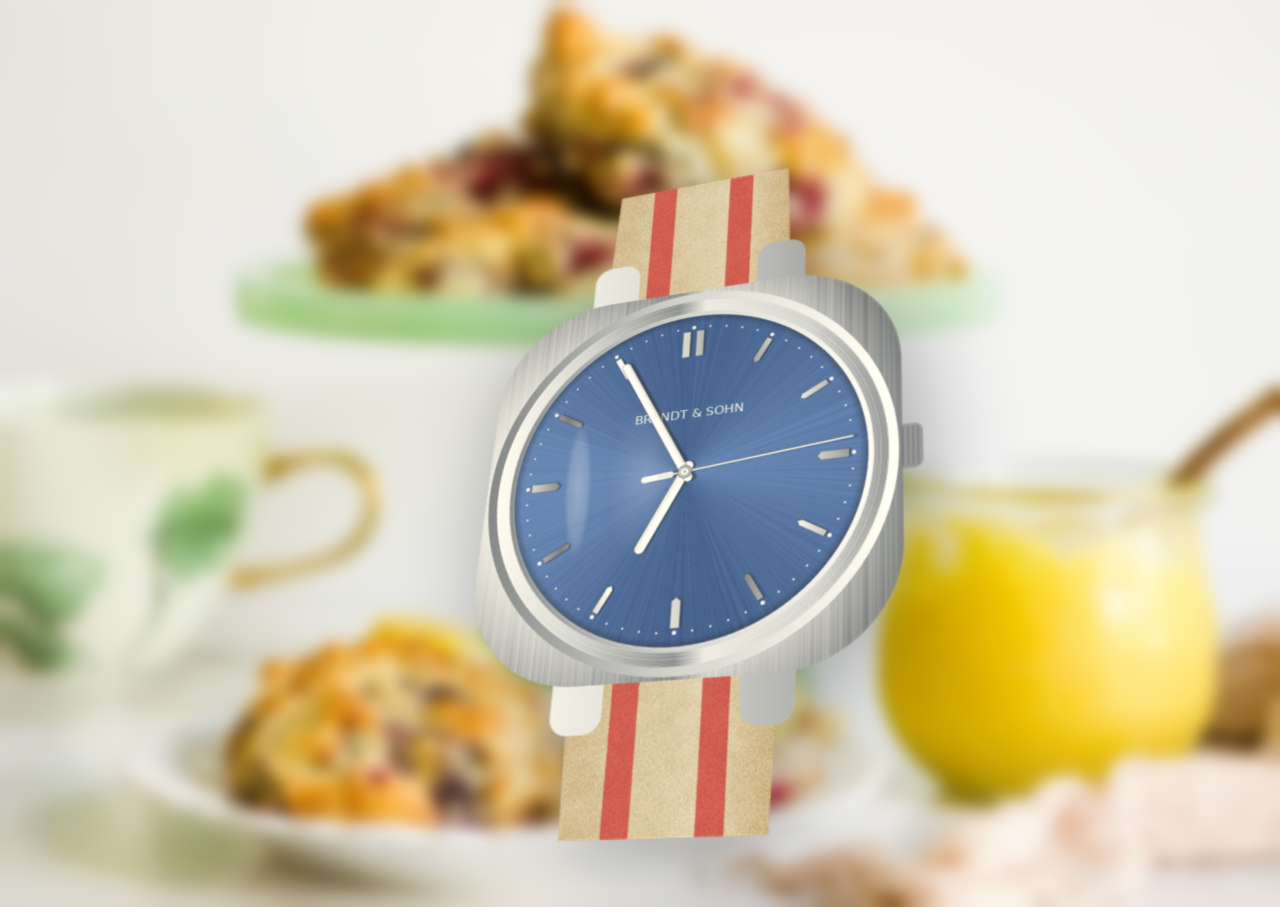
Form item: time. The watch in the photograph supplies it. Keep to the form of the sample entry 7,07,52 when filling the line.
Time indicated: 6,55,14
